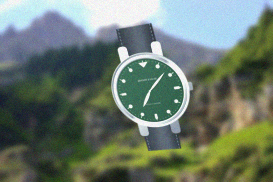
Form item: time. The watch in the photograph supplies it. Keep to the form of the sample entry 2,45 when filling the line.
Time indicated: 7,08
